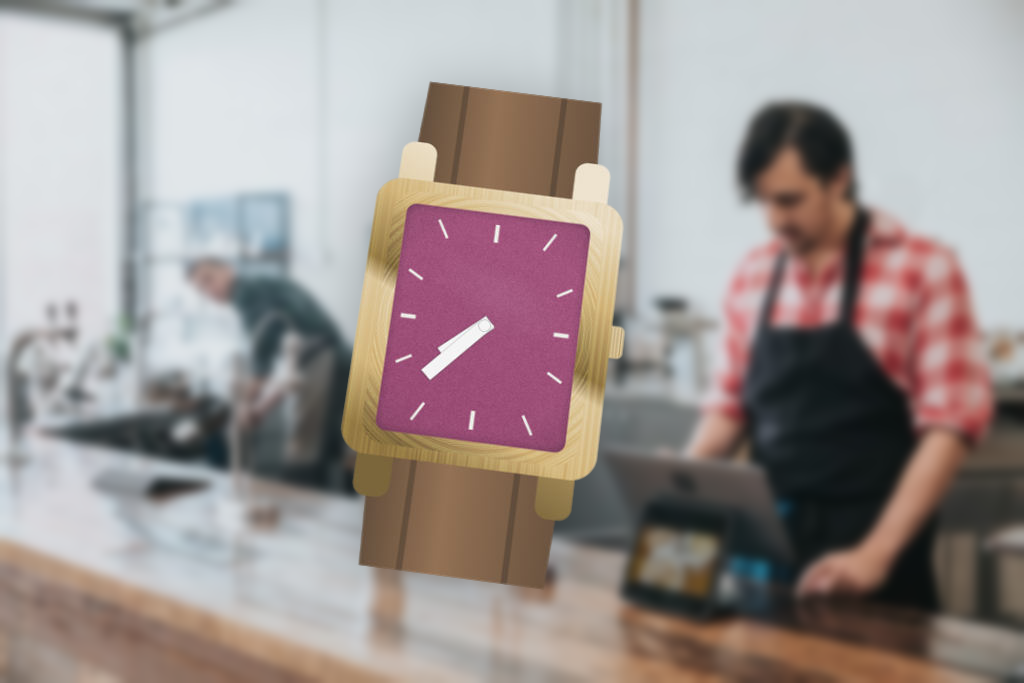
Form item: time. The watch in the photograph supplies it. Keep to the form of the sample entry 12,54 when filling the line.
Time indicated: 7,37
